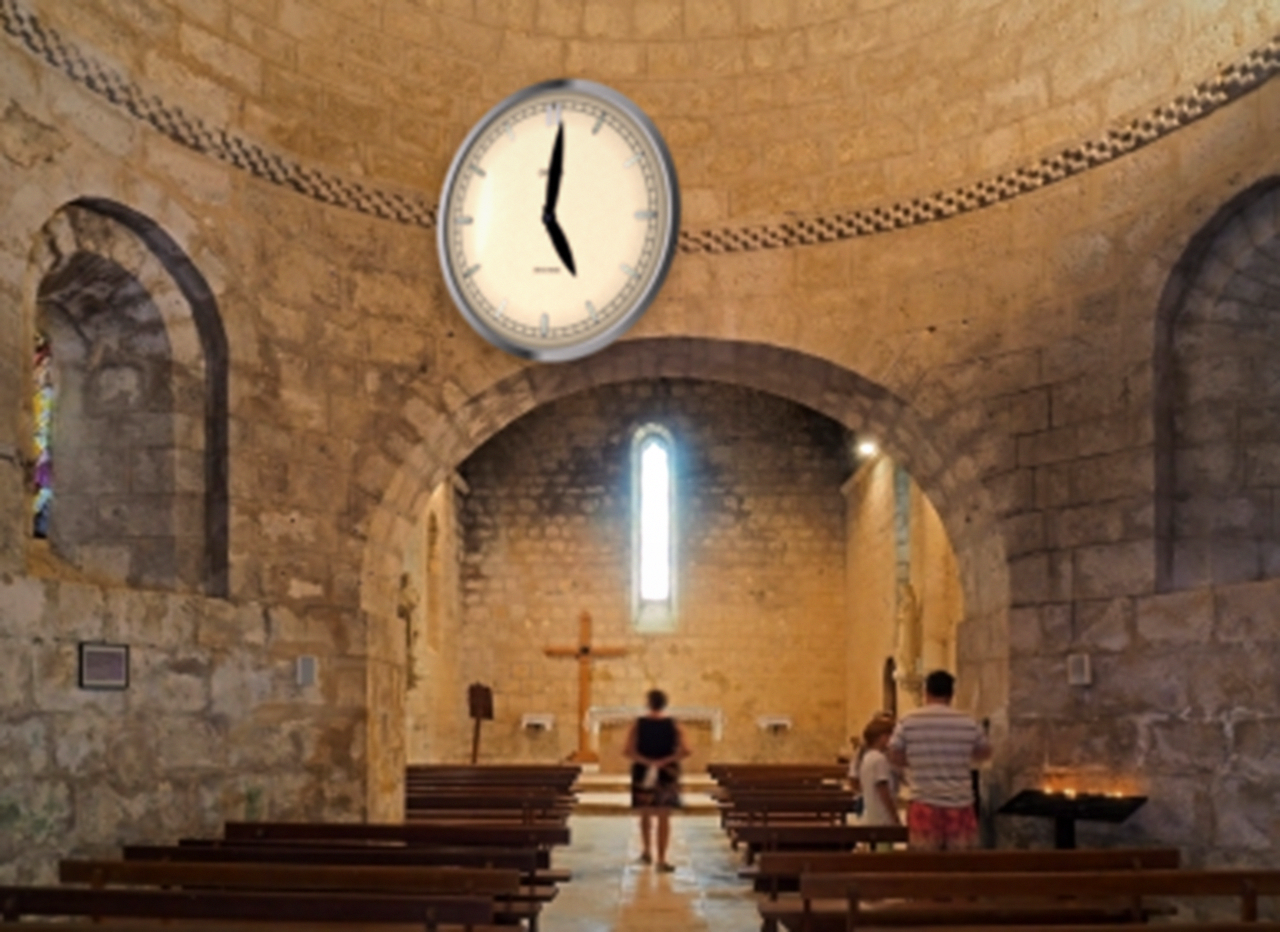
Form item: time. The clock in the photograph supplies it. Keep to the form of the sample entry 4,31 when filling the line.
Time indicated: 5,01
